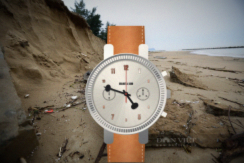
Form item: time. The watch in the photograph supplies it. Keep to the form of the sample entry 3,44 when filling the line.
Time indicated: 4,48
